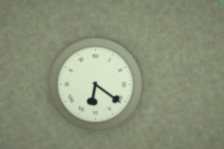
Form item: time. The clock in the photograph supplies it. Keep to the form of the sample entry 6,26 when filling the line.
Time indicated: 6,21
